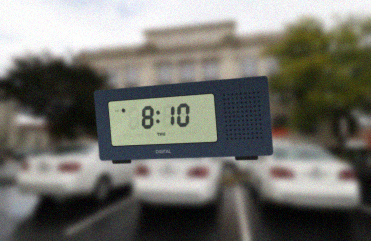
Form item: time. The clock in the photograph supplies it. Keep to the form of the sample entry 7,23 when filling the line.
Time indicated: 8,10
